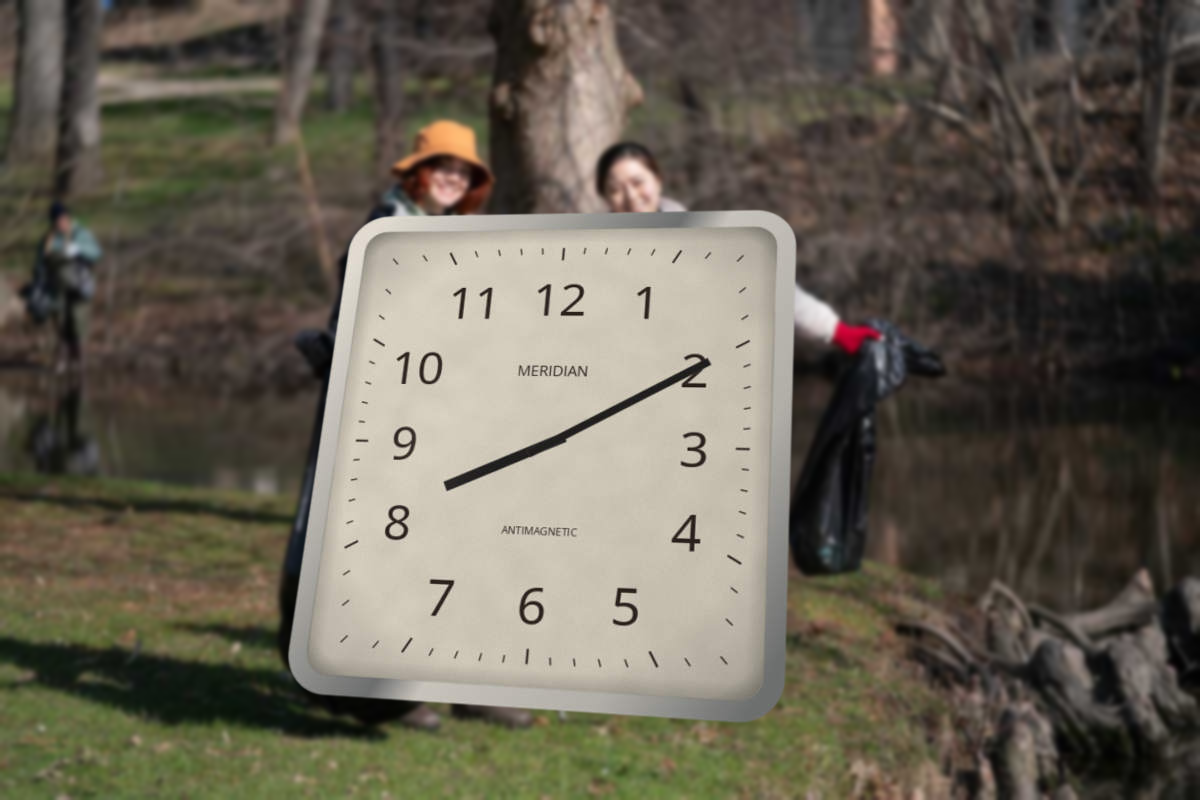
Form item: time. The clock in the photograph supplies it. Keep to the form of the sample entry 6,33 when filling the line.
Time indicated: 8,10
